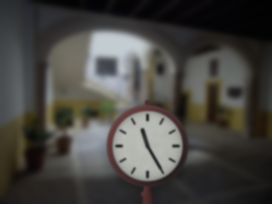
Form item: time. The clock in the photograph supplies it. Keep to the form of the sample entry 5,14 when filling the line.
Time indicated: 11,25
